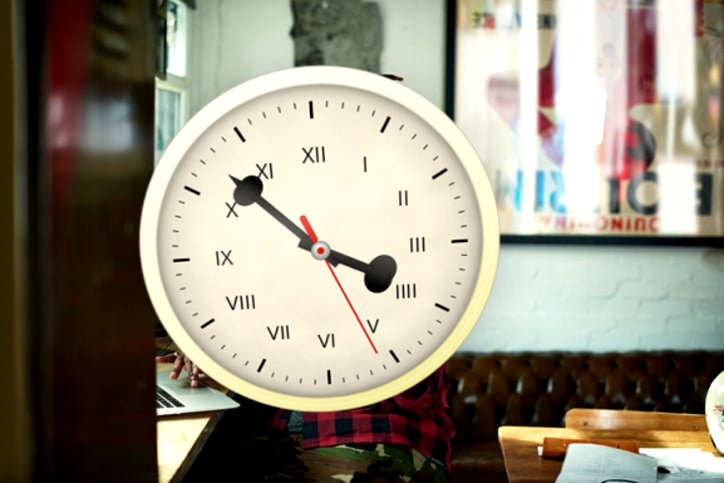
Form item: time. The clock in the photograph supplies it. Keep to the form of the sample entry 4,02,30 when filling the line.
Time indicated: 3,52,26
